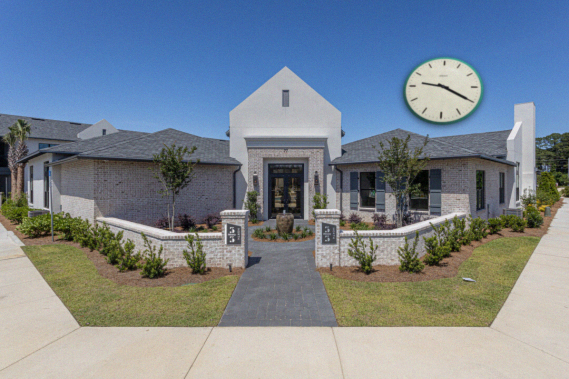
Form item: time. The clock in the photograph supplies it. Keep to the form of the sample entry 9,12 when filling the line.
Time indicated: 9,20
